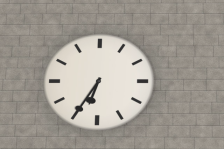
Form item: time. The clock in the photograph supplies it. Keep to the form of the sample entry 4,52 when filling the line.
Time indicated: 6,35
